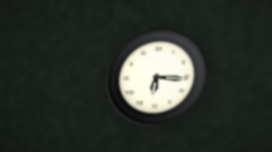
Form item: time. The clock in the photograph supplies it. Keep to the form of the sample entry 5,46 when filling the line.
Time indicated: 6,16
